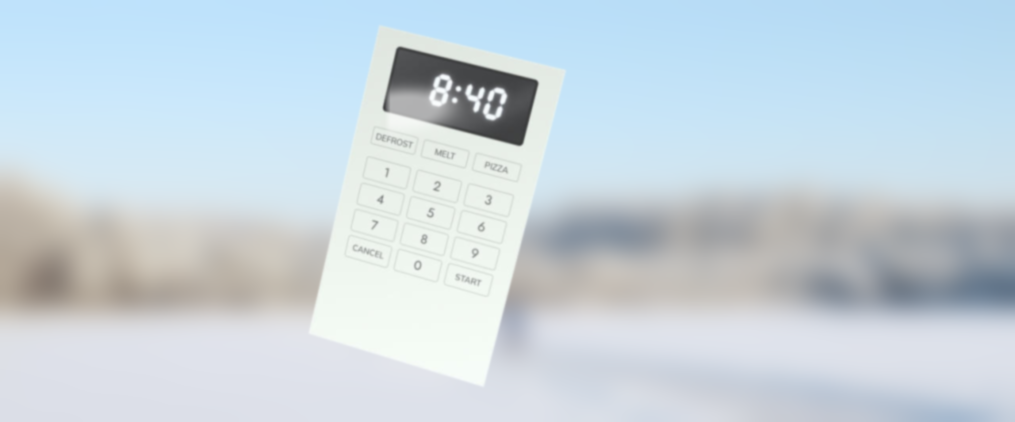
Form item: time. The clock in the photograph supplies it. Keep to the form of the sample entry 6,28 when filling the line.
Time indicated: 8,40
